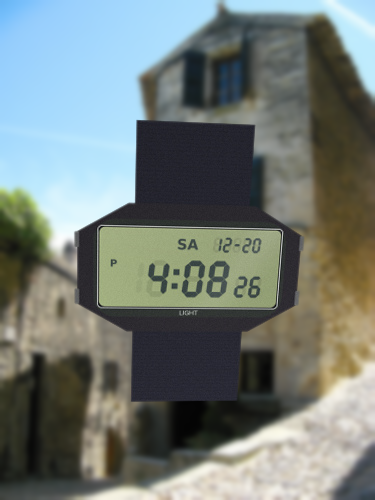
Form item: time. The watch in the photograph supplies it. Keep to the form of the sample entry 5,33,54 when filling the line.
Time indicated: 4,08,26
